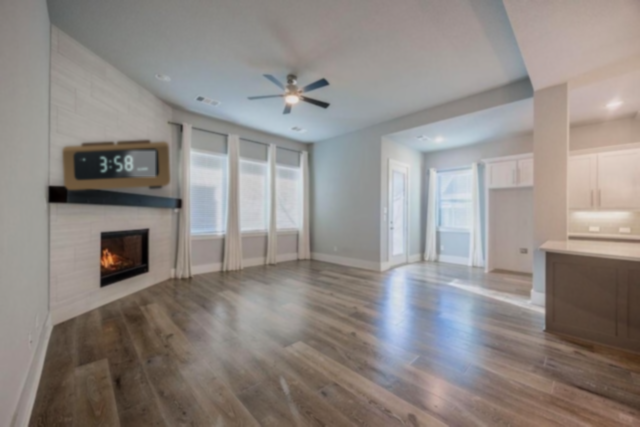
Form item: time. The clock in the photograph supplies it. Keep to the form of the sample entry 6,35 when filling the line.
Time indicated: 3,58
